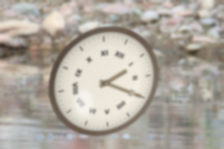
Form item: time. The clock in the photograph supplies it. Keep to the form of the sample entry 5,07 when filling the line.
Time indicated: 1,15
